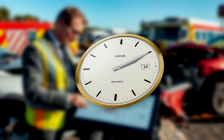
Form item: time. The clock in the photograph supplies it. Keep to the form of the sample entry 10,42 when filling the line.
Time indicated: 2,10
